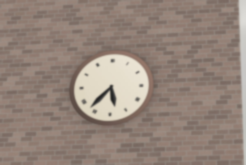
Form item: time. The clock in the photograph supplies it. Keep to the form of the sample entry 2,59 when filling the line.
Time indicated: 5,37
